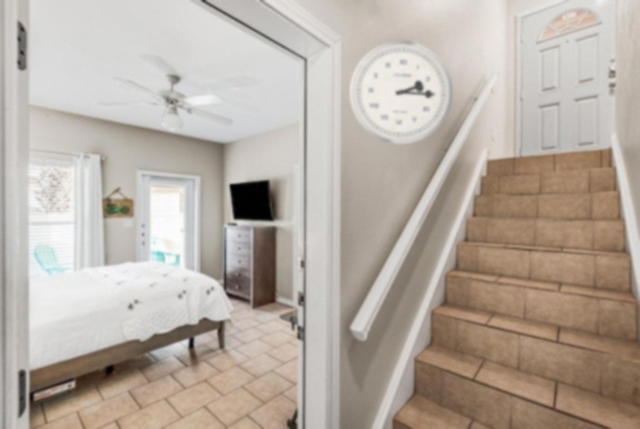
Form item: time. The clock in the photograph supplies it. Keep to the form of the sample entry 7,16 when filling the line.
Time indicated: 2,15
